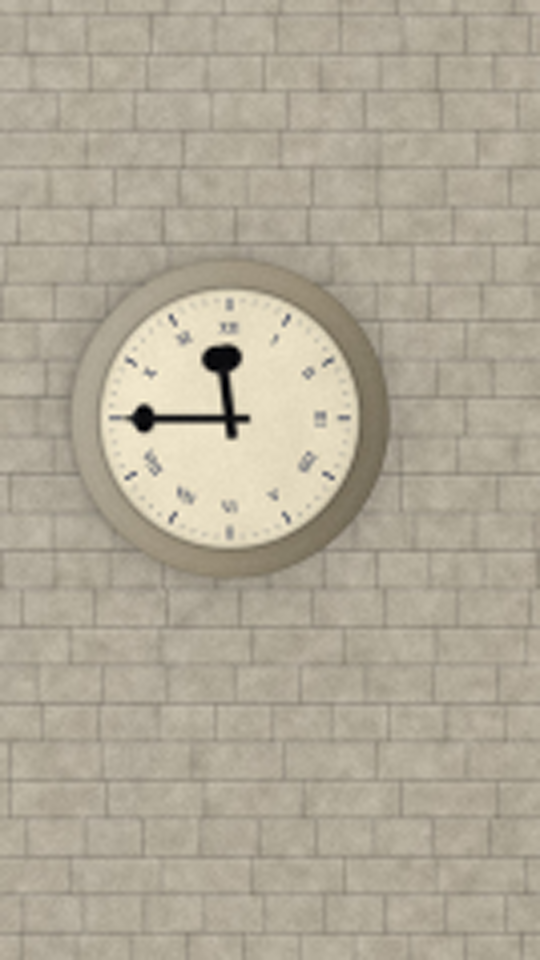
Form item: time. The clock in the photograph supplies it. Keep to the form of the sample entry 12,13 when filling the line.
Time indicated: 11,45
